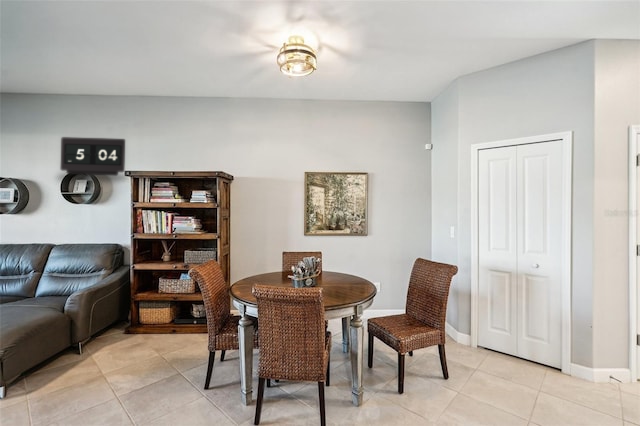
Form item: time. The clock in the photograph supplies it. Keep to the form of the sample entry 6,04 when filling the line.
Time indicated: 5,04
